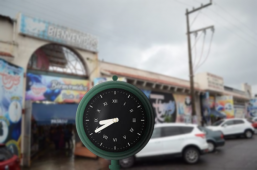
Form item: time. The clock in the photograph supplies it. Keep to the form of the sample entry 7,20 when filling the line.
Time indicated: 8,40
